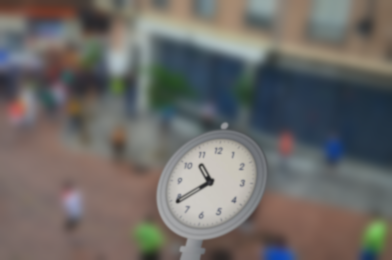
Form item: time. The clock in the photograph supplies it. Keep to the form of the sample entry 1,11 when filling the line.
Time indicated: 10,39
